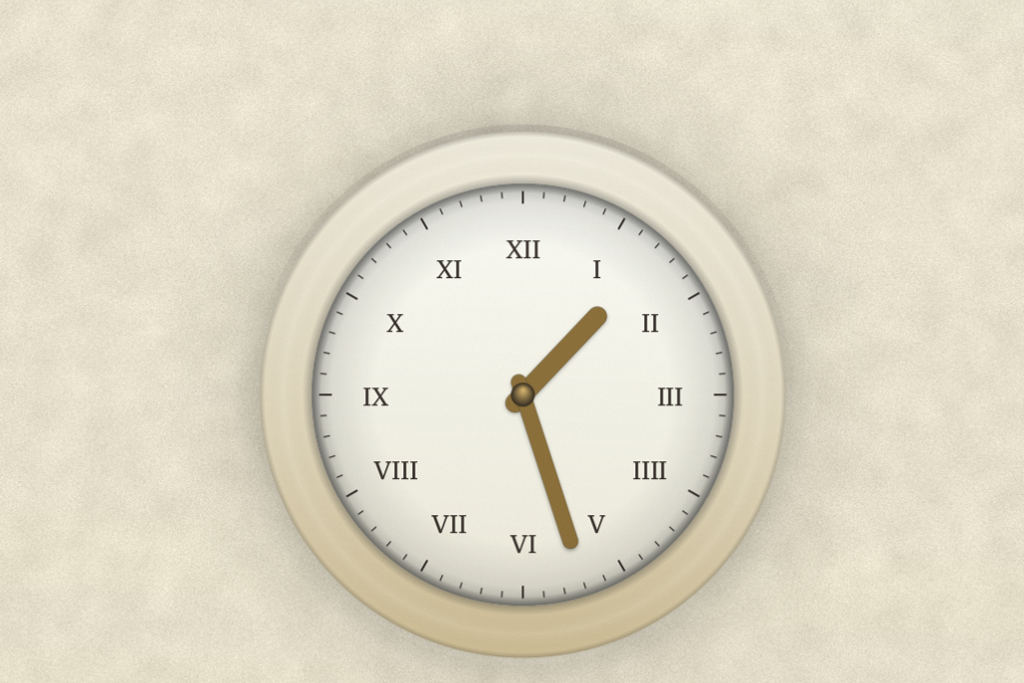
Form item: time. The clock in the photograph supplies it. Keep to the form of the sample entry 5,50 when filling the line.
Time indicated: 1,27
